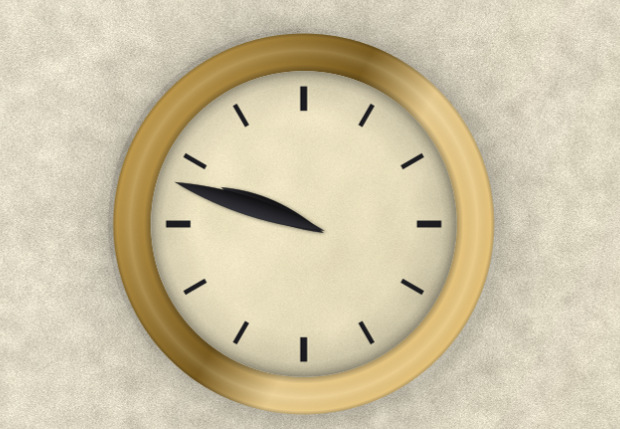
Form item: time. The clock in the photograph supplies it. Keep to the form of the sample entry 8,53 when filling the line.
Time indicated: 9,48
